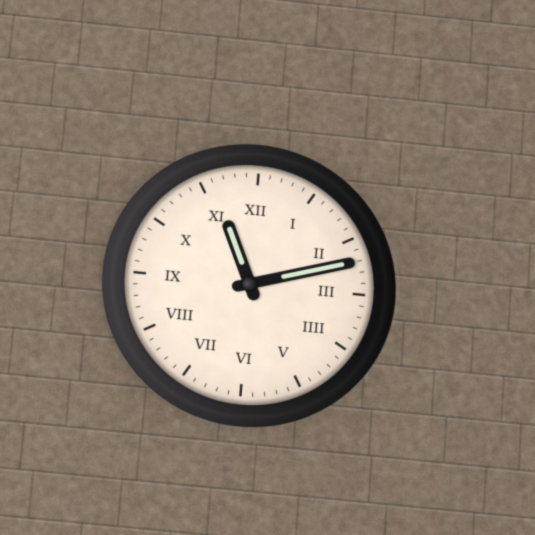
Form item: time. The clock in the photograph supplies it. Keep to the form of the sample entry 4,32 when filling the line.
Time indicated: 11,12
